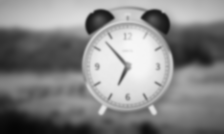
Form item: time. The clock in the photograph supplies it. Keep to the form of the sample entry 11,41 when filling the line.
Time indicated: 6,53
